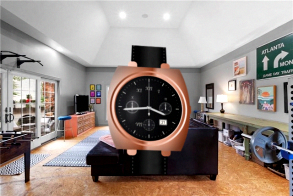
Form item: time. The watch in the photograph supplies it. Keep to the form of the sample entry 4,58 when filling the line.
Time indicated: 3,44
